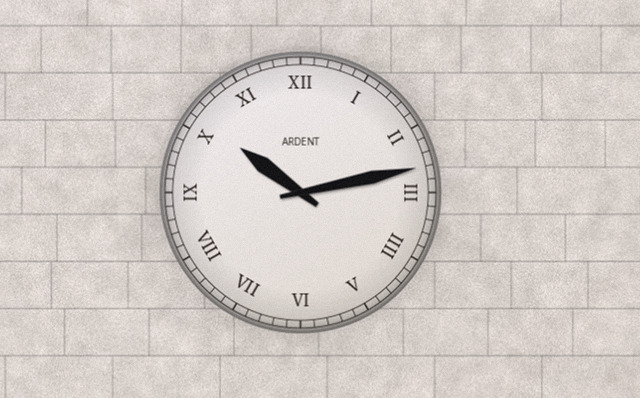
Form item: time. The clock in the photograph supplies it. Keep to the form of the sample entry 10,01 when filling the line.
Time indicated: 10,13
